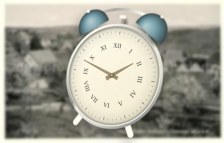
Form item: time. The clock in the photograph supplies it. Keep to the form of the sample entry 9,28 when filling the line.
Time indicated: 1,48
